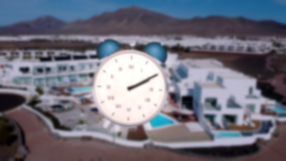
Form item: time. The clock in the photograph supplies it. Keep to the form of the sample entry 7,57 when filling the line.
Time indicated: 2,10
